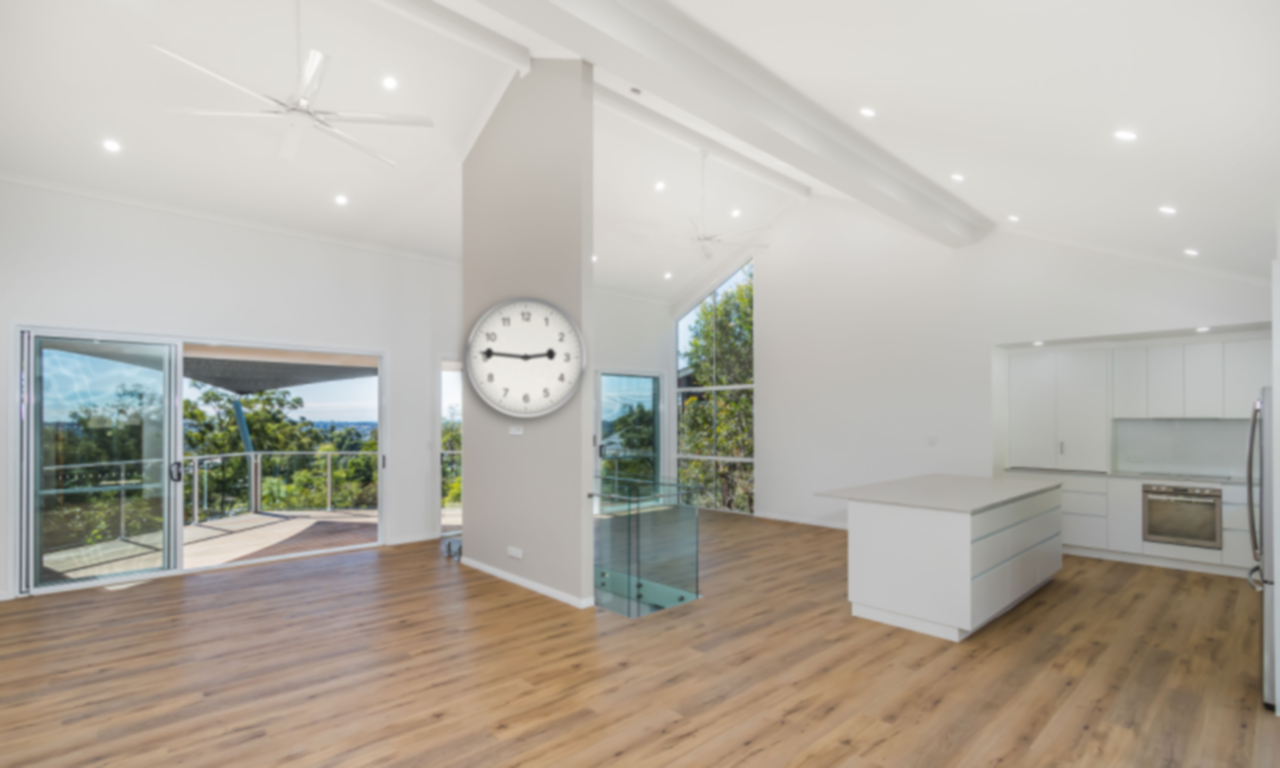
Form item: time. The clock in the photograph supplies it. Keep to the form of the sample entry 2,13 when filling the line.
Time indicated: 2,46
